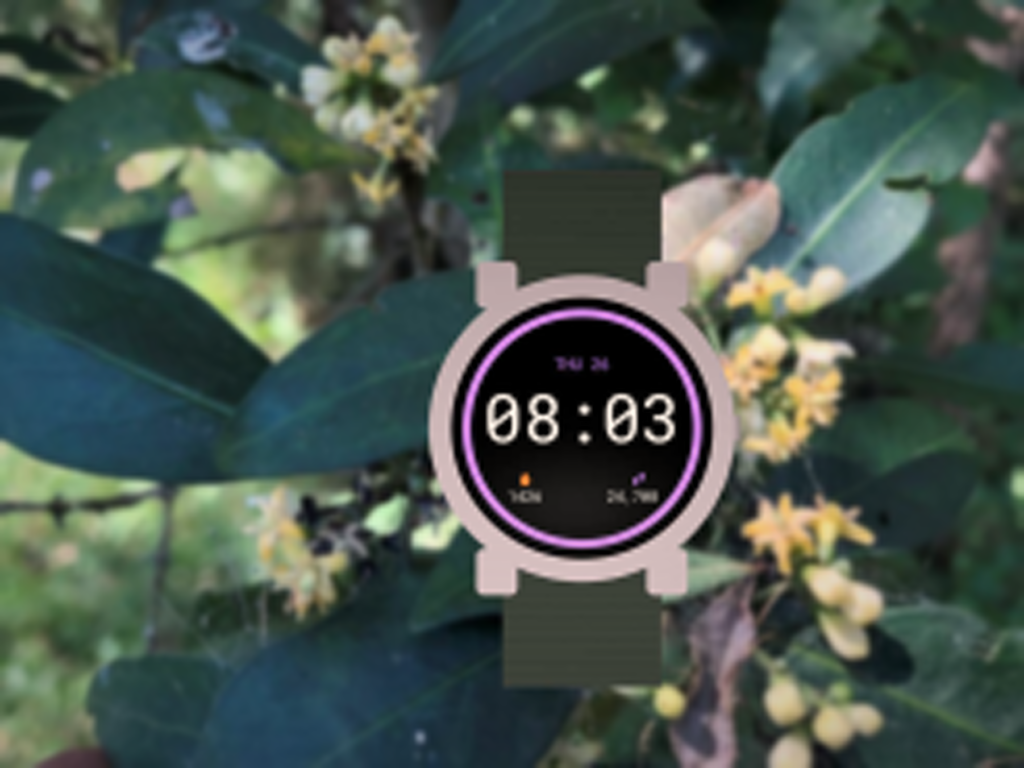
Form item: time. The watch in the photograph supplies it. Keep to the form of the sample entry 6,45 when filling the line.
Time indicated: 8,03
